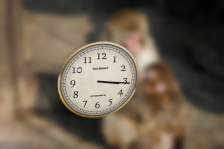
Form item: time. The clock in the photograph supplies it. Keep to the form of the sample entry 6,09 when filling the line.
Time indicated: 3,16
